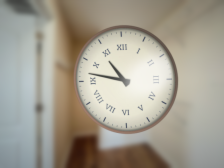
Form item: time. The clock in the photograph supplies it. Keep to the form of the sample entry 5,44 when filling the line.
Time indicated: 10,47
